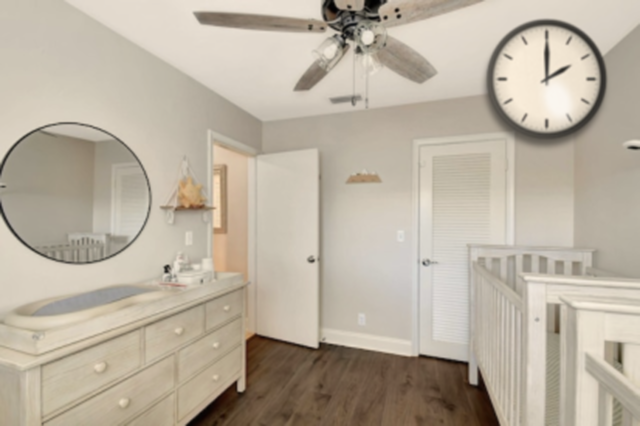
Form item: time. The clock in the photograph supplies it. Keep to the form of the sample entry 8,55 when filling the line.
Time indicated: 2,00
